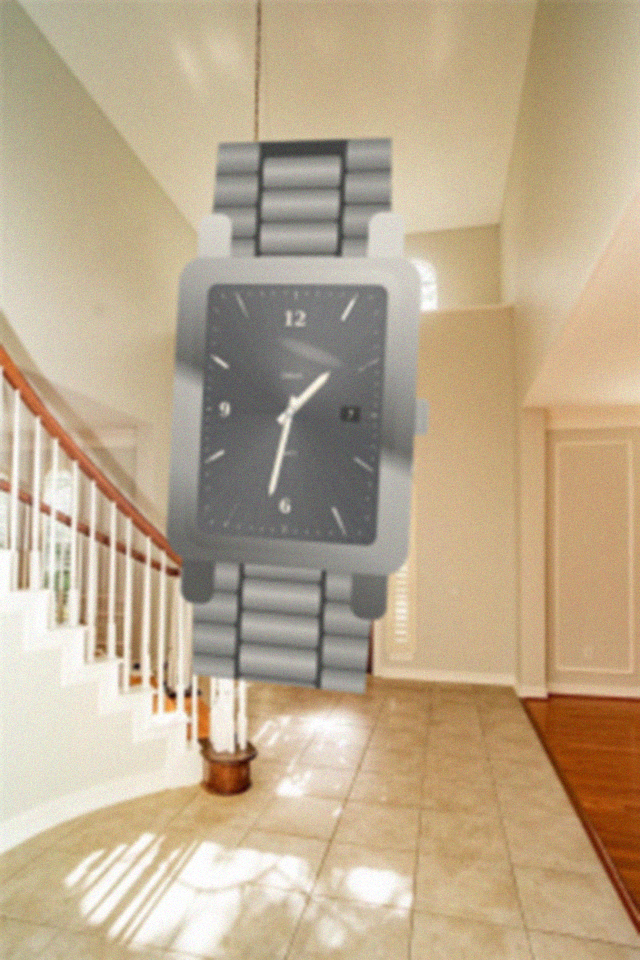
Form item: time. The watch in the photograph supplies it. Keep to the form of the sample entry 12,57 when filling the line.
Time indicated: 1,32
